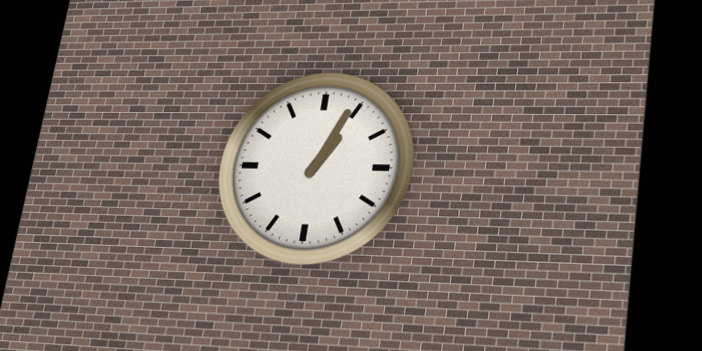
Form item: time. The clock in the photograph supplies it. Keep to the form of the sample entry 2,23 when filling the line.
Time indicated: 1,04
